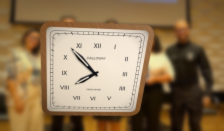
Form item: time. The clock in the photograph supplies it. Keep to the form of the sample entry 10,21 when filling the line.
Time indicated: 7,53
